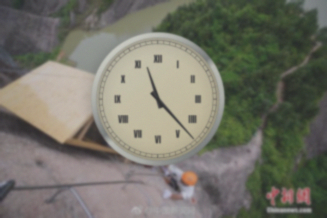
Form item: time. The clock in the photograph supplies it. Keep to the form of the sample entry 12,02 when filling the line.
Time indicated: 11,23
